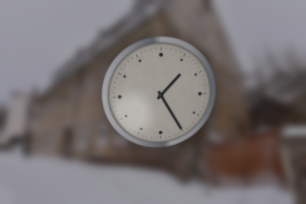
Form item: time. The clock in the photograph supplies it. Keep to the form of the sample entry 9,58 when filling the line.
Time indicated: 1,25
